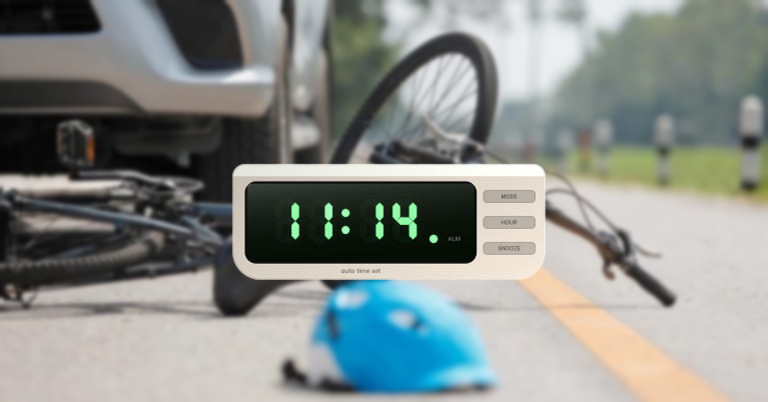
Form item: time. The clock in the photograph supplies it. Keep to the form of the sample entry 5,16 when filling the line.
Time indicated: 11,14
